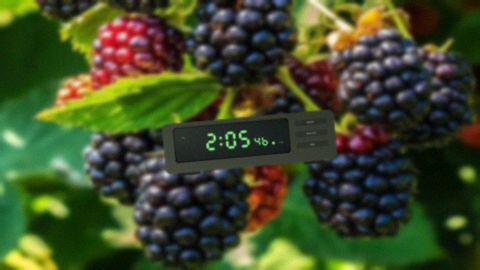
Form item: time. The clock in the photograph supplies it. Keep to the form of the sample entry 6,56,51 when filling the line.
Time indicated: 2,05,46
